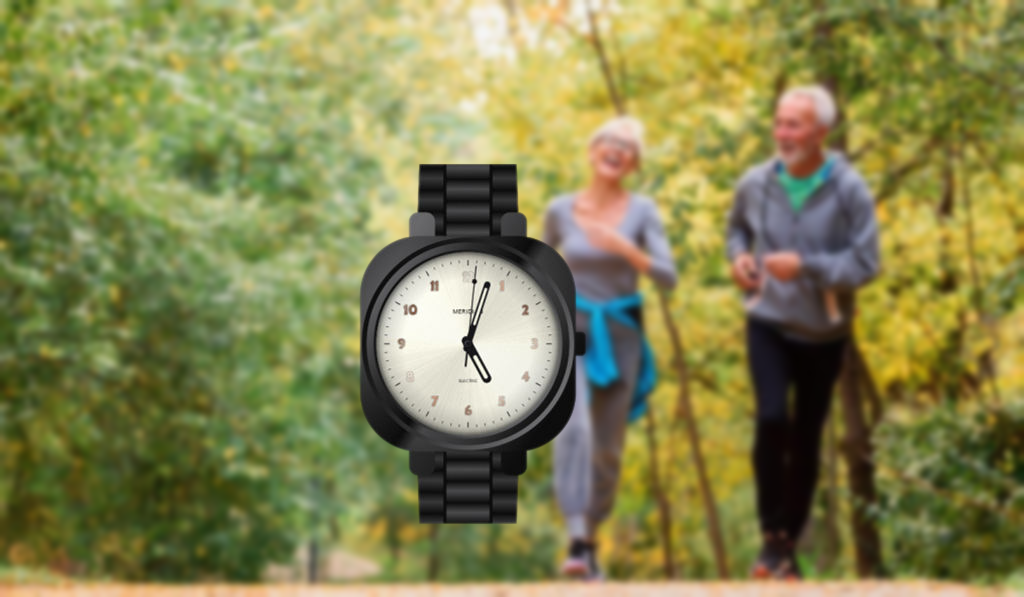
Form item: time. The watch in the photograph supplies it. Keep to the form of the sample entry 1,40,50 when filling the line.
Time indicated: 5,03,01
